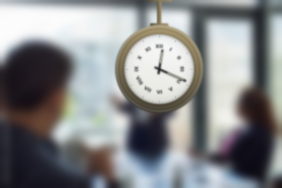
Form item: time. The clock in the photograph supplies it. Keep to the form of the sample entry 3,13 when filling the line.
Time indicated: 12,19
